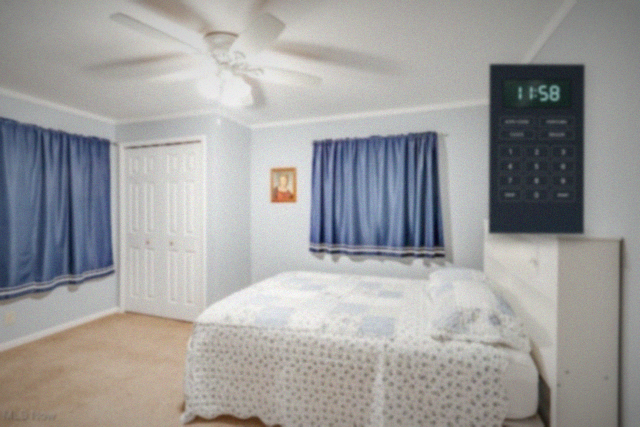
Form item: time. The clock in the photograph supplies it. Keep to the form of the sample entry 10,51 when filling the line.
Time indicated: 11,58
